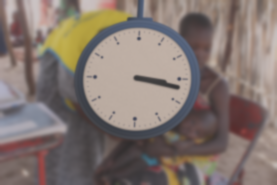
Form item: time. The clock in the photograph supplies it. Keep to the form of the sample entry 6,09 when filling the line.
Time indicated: 3,17
